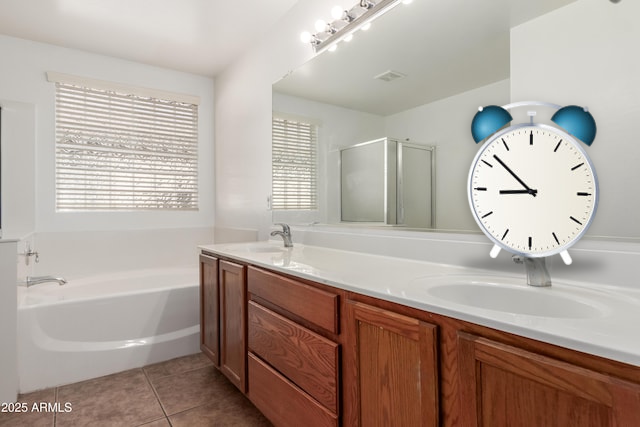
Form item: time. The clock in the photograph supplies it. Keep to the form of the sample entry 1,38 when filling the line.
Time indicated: 8,52
